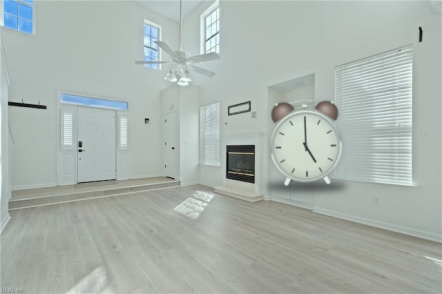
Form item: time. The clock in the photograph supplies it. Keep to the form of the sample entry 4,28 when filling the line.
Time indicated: 5,00
